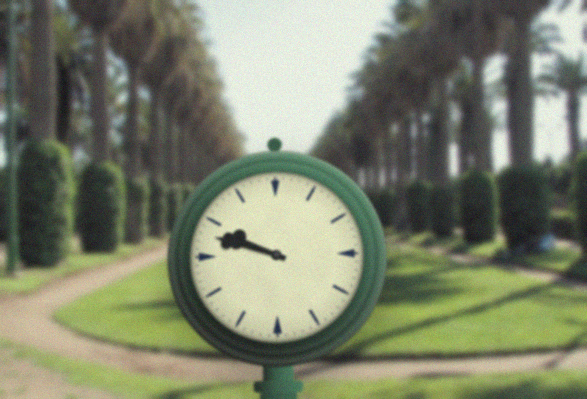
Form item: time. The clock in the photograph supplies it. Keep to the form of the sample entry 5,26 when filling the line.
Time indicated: 9,48
